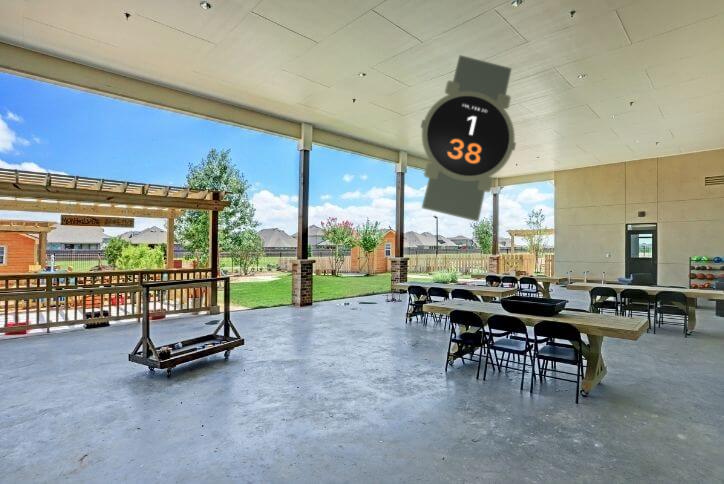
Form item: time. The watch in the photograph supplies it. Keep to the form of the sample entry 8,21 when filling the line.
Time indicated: 1,38
